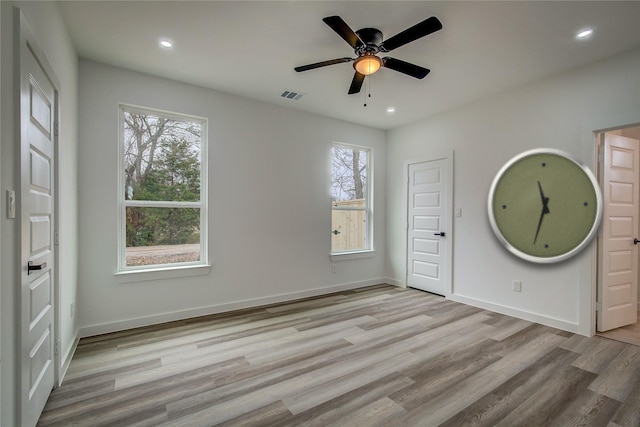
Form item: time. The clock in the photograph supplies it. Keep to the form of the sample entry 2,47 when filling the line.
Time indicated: 11,33
